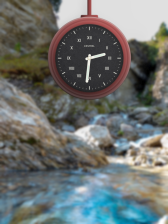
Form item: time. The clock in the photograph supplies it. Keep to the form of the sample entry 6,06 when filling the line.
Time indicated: 2,31
